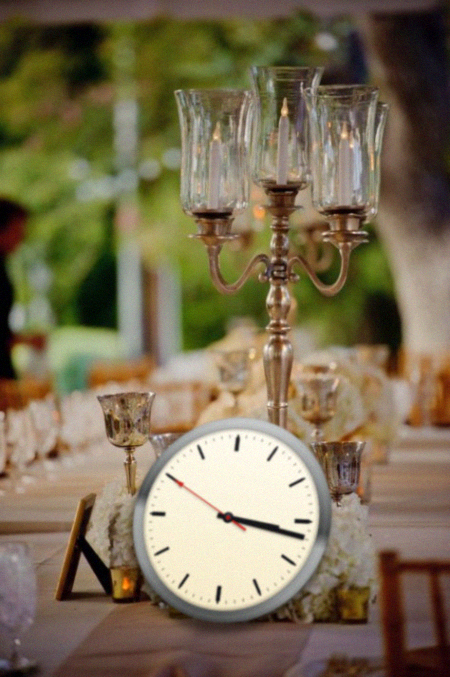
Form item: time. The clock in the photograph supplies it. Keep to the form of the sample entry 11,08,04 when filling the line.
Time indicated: 3,16,50
